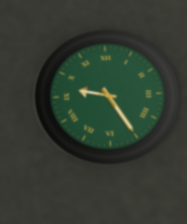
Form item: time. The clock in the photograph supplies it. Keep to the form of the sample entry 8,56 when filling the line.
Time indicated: 9,25
